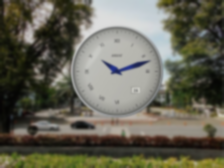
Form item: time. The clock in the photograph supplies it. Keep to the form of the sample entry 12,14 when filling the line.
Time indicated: 10,12
